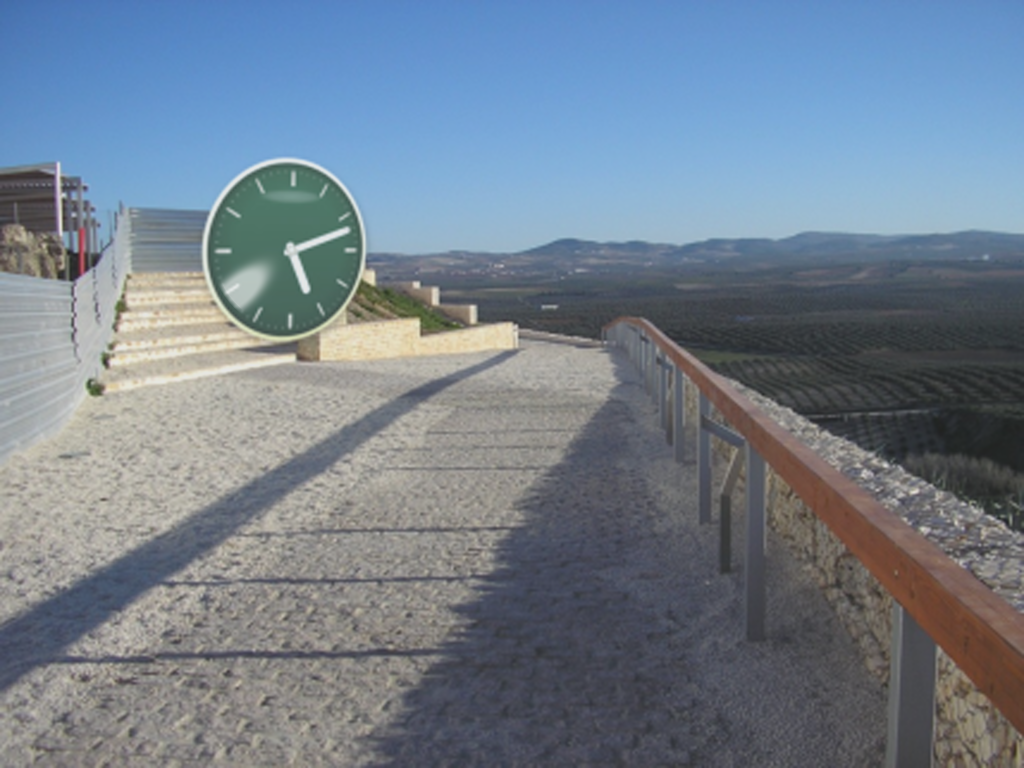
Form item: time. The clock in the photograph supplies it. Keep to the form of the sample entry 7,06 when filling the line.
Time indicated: 5,12
